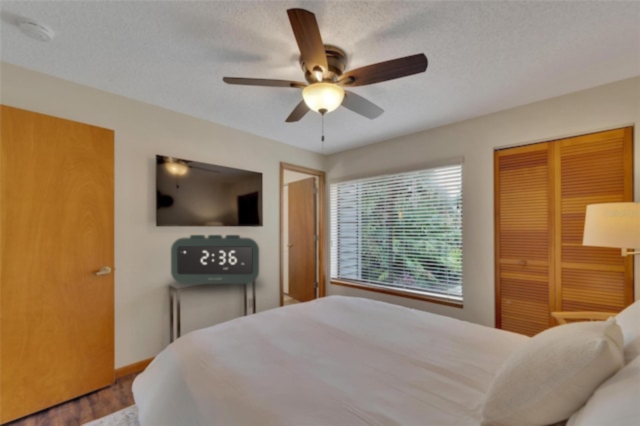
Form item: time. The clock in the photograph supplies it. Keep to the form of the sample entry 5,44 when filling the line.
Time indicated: 2,36
